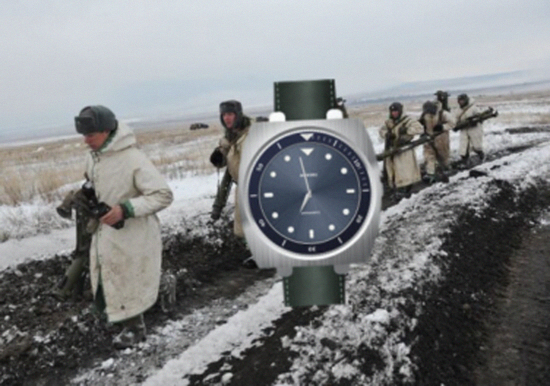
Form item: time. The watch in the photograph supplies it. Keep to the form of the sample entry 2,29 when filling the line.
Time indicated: 6,58
